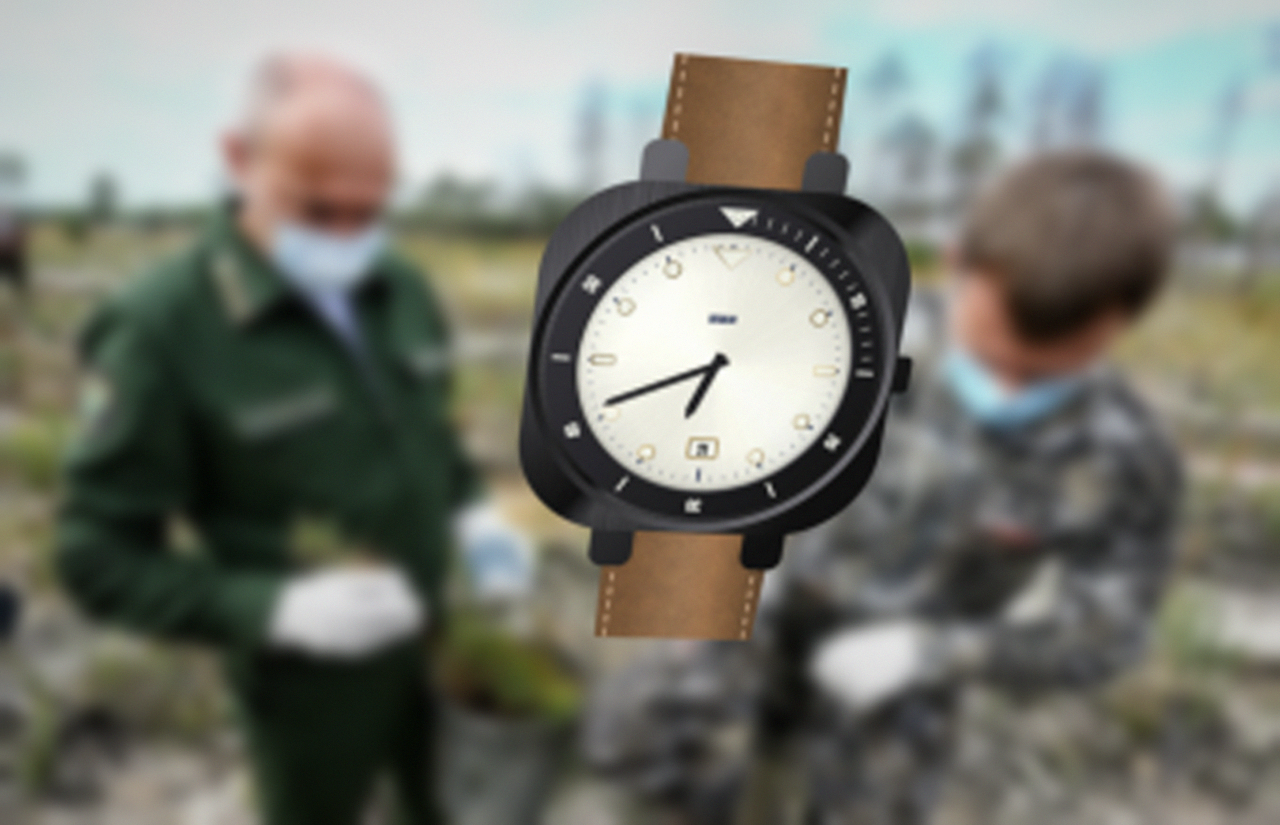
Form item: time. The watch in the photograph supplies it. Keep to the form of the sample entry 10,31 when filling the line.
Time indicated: 6,41
